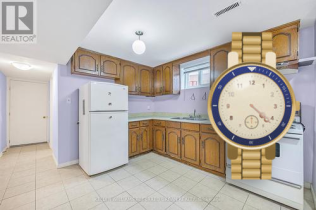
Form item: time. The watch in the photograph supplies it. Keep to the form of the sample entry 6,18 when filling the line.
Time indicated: 4,22
